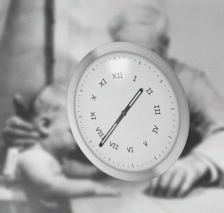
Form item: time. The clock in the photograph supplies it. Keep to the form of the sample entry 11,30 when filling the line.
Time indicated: 1,38
